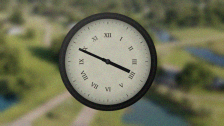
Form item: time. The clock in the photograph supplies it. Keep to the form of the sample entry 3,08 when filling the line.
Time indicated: 3,49
